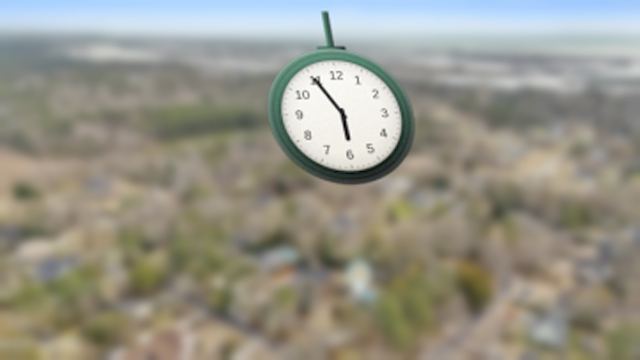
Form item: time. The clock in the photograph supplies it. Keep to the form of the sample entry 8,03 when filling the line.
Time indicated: 5,55
